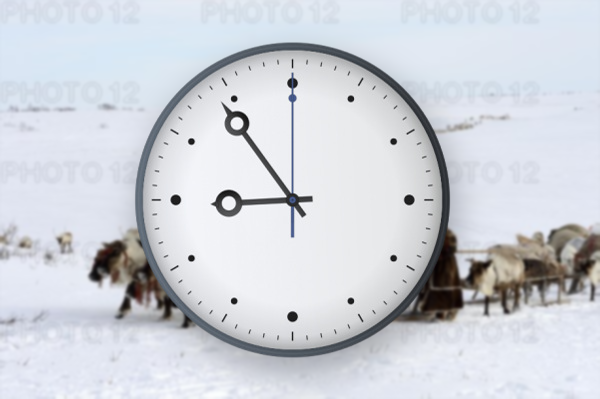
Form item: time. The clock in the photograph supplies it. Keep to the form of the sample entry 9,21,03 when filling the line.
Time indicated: 8,54,00
